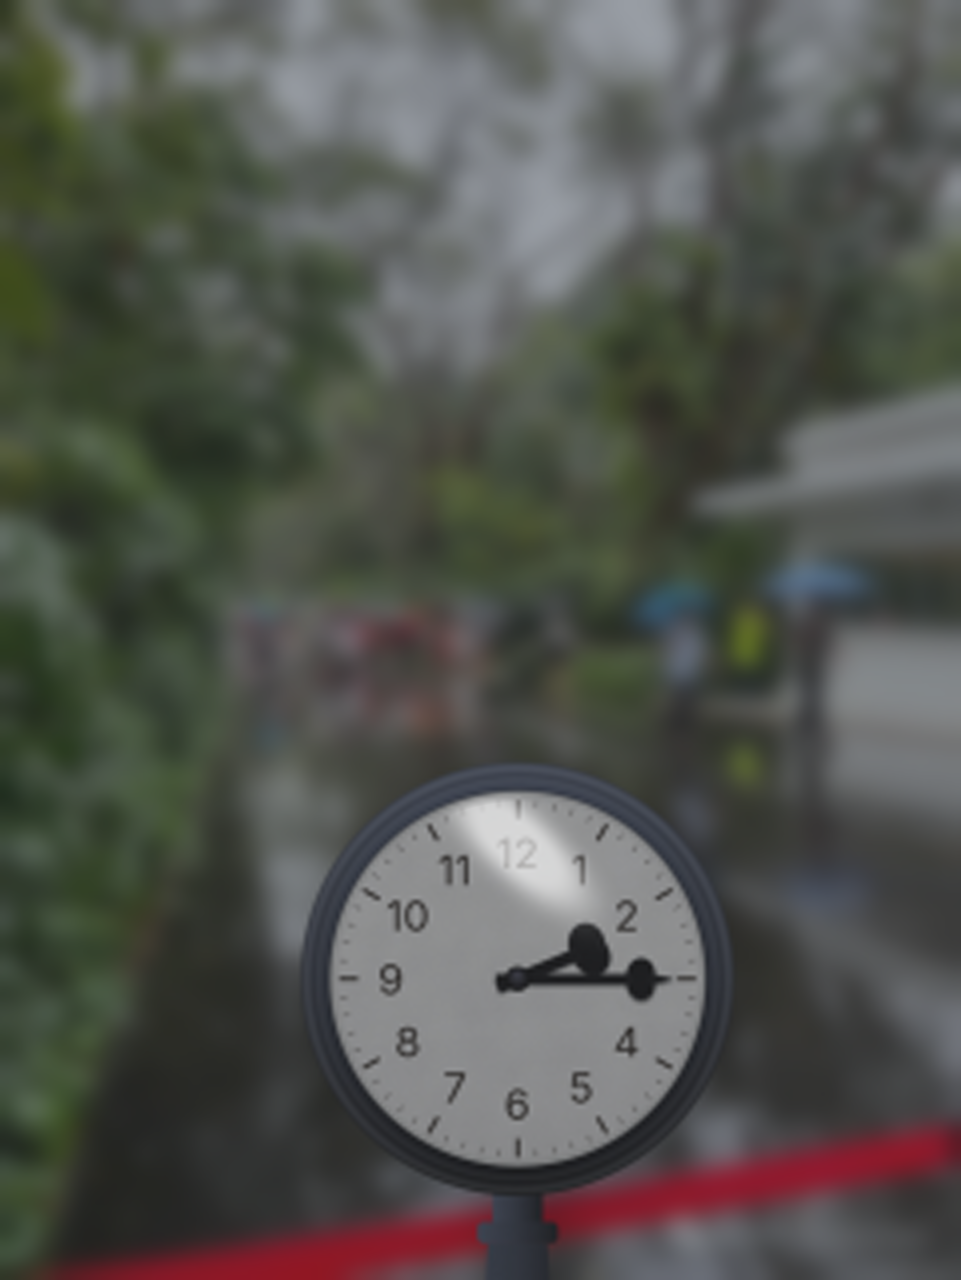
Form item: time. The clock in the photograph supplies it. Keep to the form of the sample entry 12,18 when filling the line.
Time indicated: 2,15
